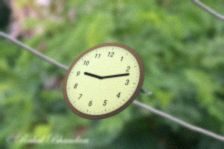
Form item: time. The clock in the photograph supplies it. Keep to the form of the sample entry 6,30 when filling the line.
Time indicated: 9,12
